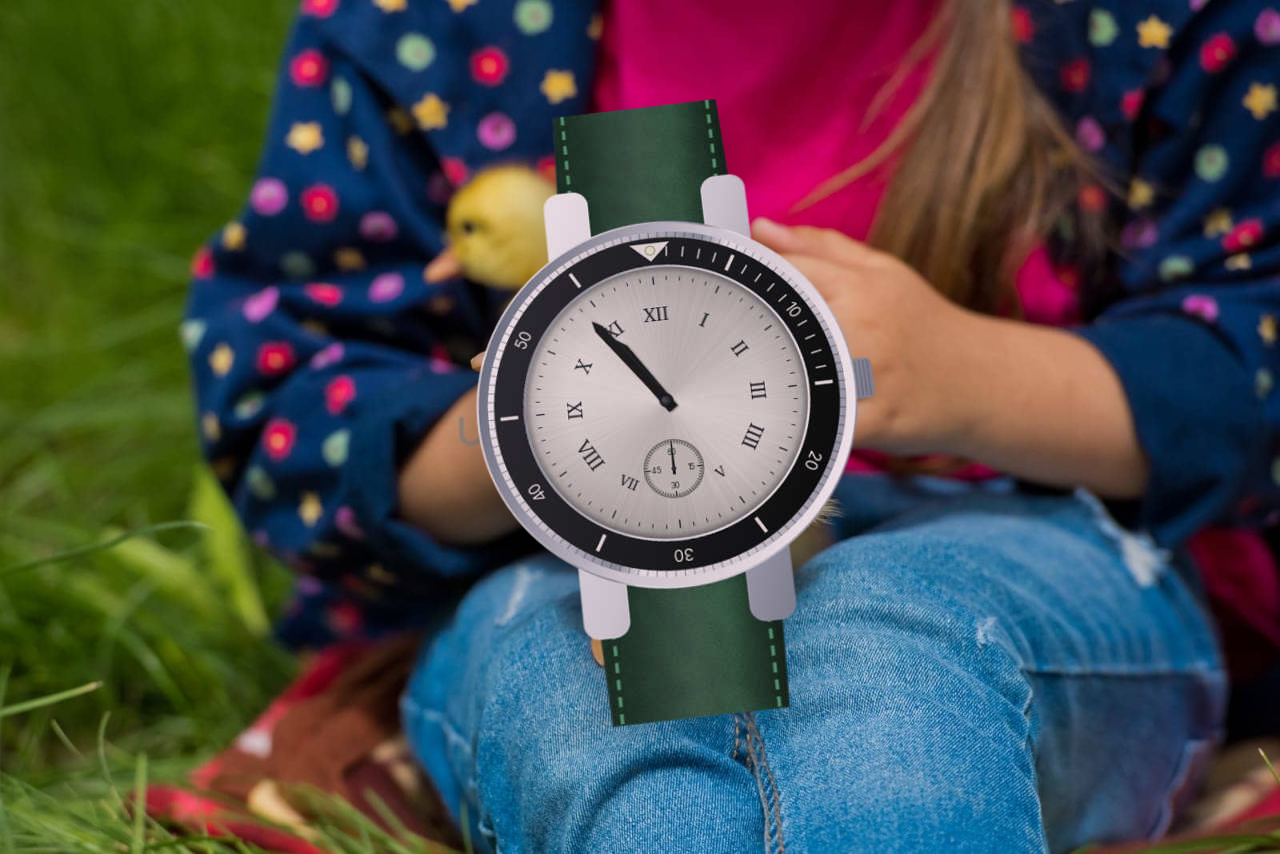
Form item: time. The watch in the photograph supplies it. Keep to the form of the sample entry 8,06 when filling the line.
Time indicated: 10,54
